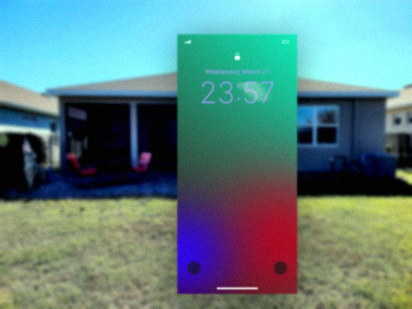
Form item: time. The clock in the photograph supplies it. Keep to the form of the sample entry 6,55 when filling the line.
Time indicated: 23,57
